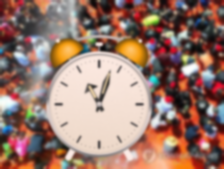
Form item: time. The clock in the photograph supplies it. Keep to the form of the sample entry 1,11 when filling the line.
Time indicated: 11,03
